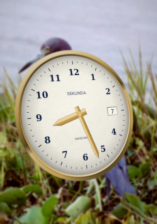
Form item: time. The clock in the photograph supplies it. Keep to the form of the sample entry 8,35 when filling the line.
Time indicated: 8,27
